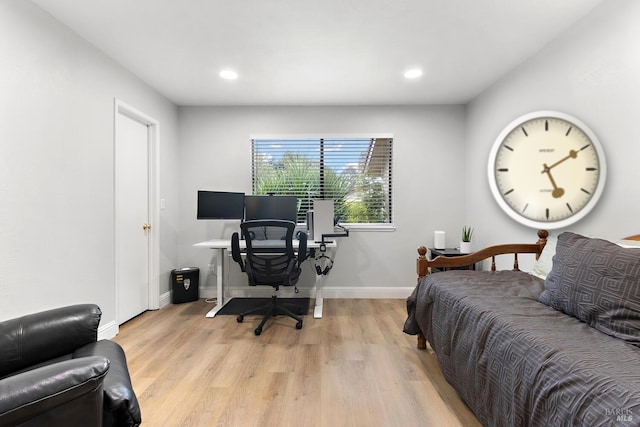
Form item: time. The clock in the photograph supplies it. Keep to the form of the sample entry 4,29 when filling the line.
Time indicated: 5,10
